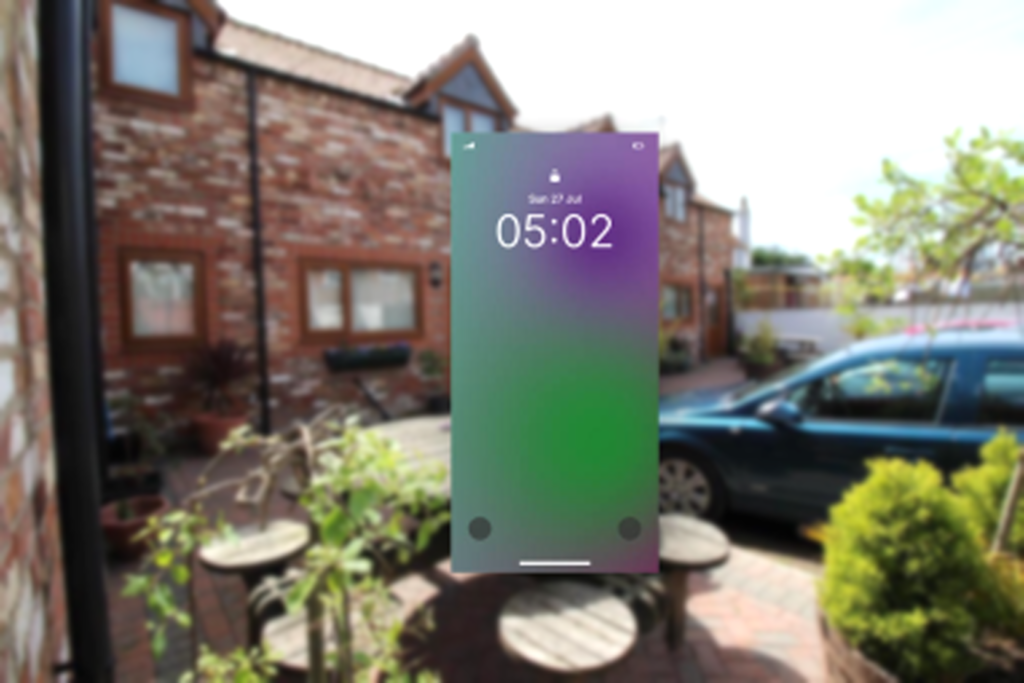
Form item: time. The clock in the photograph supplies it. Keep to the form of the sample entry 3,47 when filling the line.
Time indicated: 5,02
